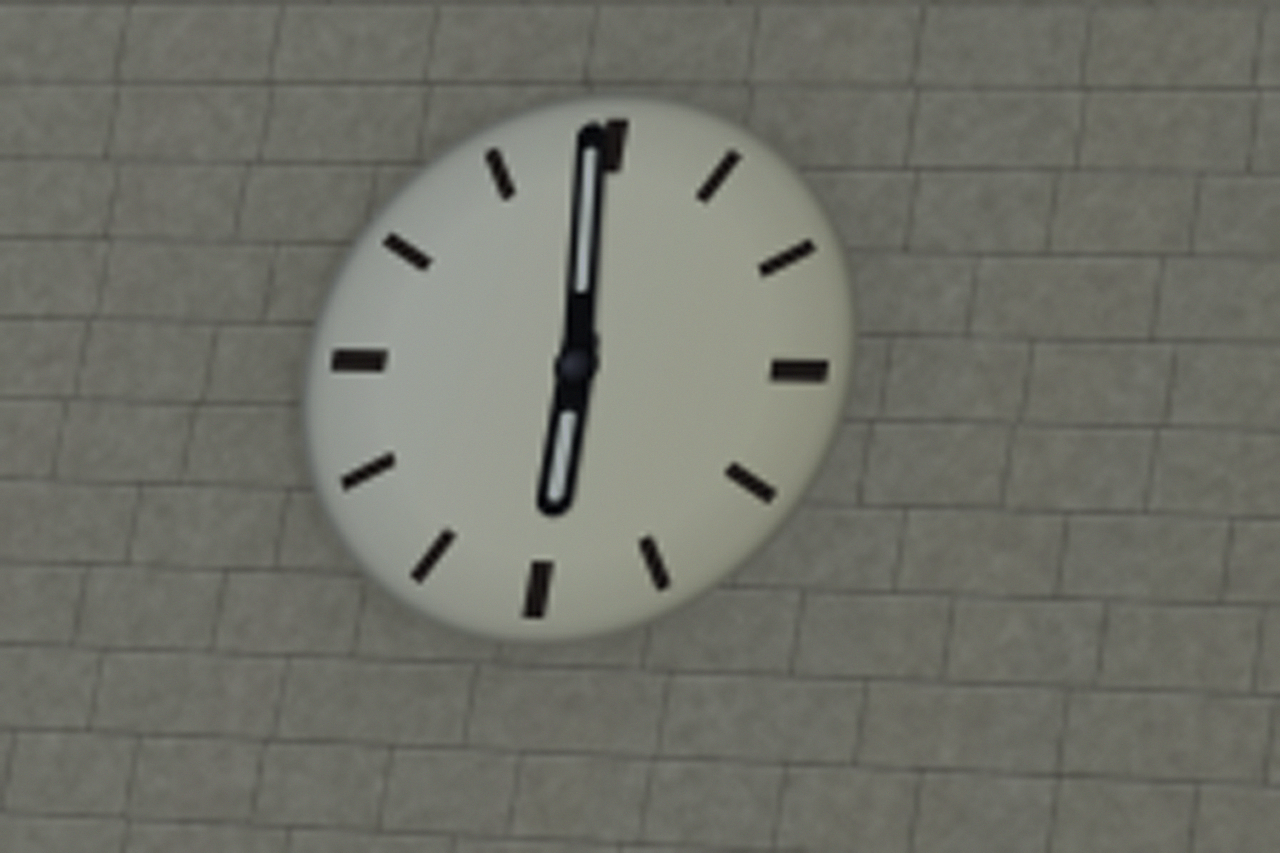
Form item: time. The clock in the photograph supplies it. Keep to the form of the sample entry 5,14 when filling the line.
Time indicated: 5,59
